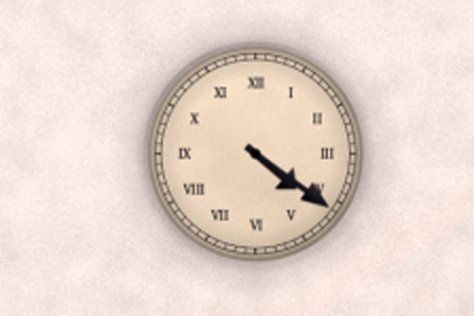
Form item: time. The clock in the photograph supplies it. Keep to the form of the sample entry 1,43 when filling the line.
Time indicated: 4,21
